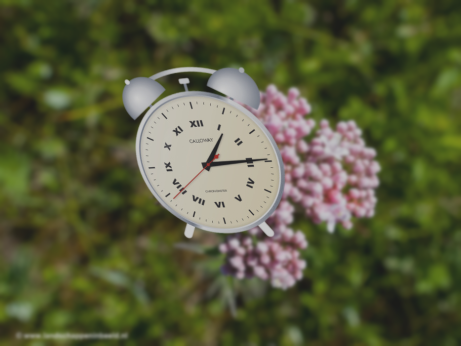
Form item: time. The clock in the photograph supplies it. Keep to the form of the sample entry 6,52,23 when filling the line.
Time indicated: 1,14,39
